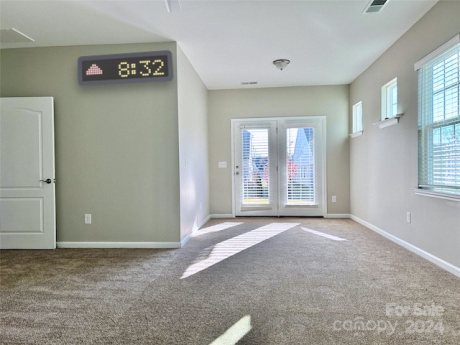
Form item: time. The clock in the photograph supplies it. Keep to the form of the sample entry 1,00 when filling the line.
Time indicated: 8,32
